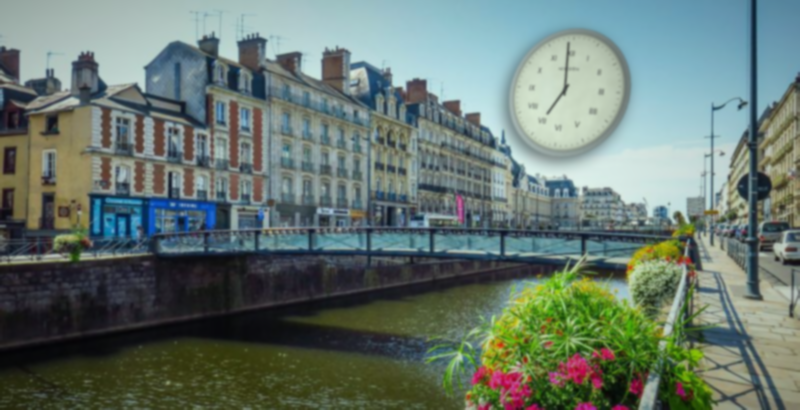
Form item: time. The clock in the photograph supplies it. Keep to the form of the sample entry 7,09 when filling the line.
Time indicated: 6,59
